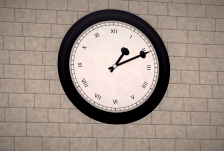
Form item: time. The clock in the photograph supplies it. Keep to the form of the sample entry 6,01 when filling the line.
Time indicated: 1,11
